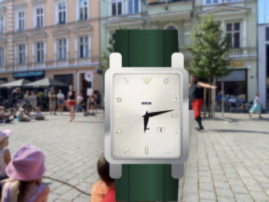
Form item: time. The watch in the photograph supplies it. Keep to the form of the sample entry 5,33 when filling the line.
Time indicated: 6,13
